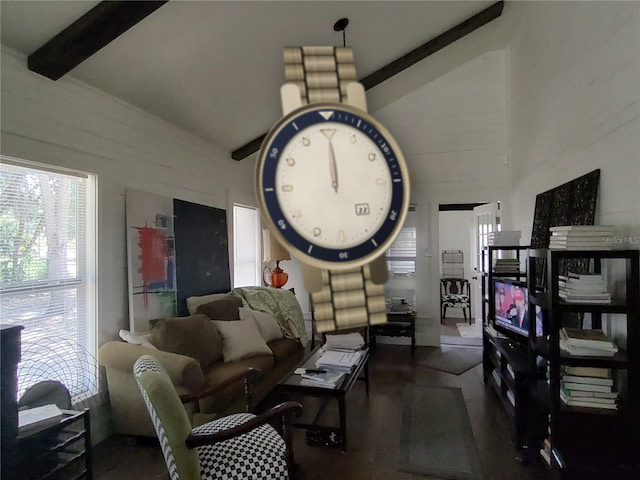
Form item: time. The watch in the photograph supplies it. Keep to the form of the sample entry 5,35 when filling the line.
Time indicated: 12,00
